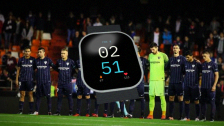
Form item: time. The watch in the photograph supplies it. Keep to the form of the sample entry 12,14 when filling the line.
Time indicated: 2,51
